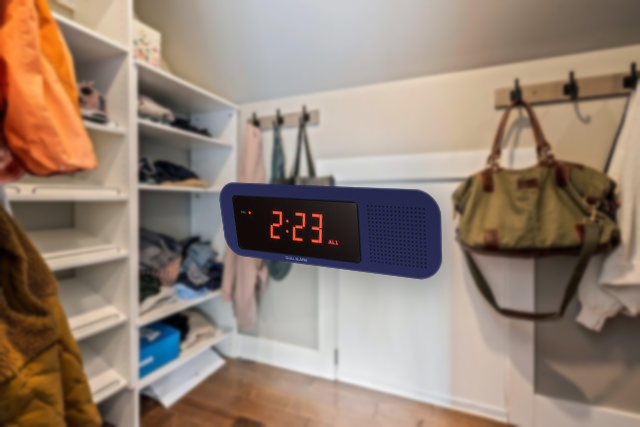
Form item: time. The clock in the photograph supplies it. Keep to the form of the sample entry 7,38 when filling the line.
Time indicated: 2,23
